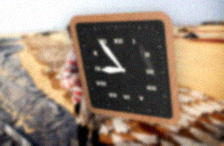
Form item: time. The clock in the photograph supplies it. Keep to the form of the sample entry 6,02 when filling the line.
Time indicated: 8,54
